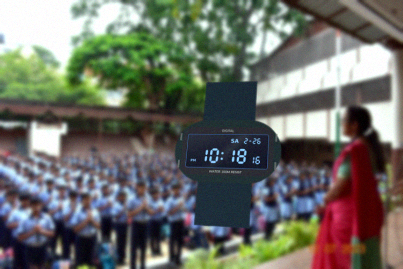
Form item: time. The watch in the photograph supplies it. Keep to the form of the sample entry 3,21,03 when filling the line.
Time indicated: 10,18,16
